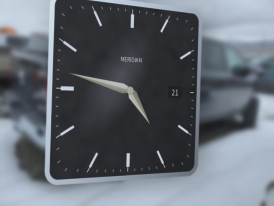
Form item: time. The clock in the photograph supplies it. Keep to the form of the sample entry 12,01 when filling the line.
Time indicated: 4,47
